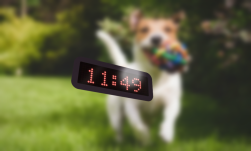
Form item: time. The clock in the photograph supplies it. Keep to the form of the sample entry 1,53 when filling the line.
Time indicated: 11,49
